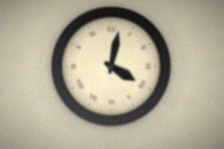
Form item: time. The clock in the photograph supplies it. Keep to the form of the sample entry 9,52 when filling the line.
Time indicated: 4,02
